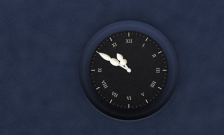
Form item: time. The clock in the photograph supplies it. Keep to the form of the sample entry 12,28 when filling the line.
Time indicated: 10,50
